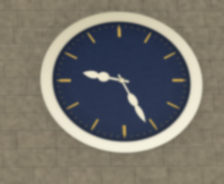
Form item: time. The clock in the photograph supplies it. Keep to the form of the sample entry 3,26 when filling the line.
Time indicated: 9,26
